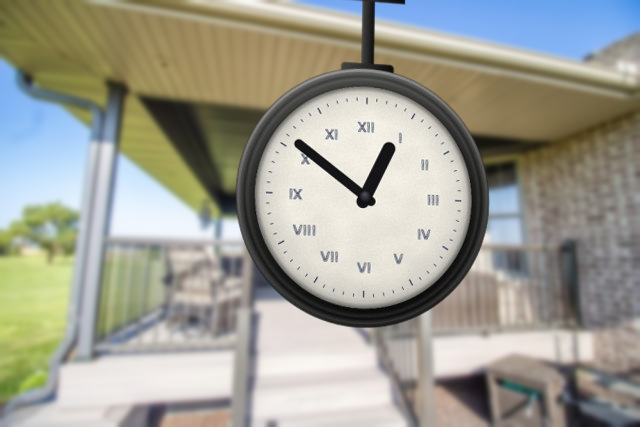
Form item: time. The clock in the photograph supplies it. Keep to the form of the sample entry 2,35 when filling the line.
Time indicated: 12,51
